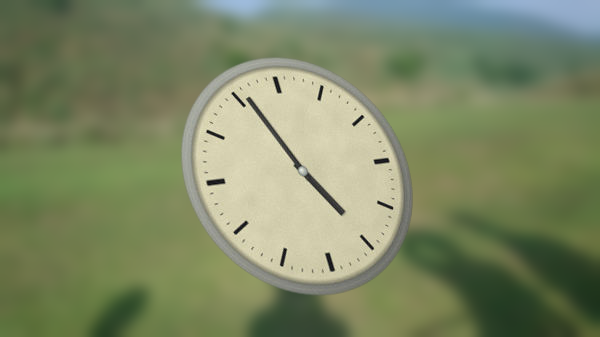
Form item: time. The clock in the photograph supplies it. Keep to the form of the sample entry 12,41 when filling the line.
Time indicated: 4,56
